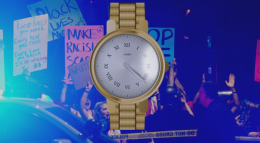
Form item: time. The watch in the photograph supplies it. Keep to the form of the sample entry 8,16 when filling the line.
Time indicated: 4,22
